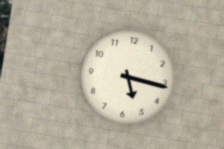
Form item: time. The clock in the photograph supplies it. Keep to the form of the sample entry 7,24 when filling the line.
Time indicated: 5,16
